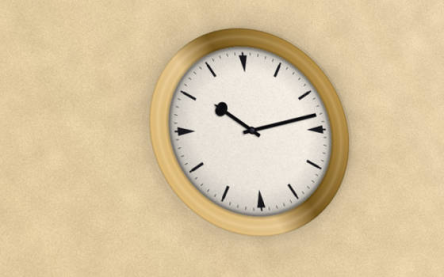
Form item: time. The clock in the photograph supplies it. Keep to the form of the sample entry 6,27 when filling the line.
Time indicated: 10,13
